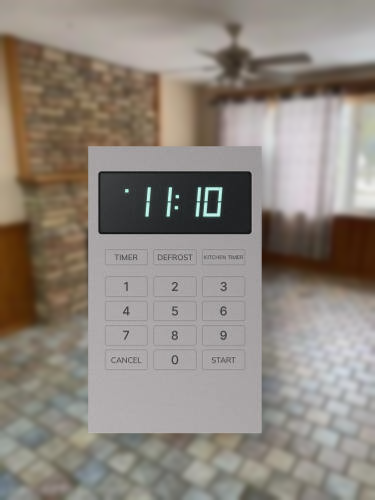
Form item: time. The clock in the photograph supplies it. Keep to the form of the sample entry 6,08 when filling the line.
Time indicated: 11,10
